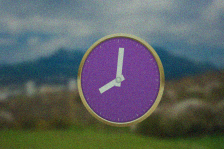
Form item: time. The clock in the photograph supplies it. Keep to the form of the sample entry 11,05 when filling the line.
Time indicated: 8,01
